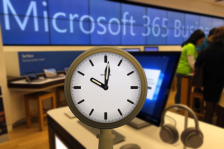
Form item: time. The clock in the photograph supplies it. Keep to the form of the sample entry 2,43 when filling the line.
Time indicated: 10,01
